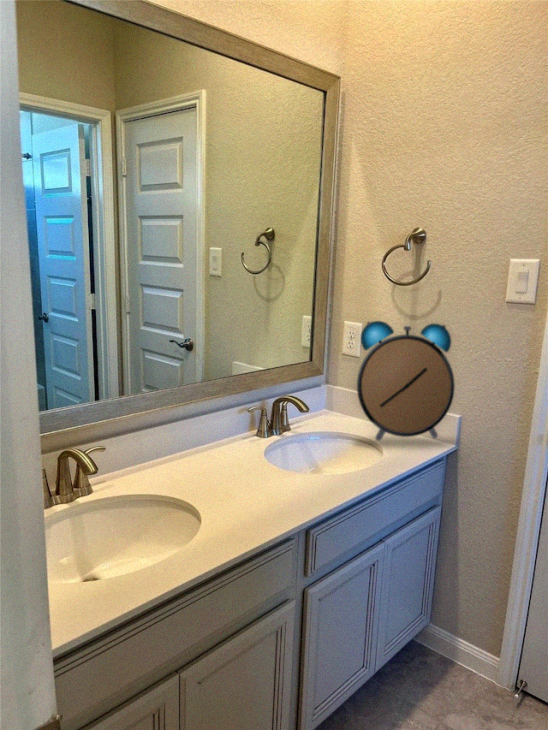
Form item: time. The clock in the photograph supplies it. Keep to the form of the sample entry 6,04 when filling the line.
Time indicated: 1,39
